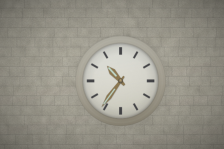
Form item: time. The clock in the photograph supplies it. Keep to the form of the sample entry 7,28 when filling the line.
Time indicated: 10,36
